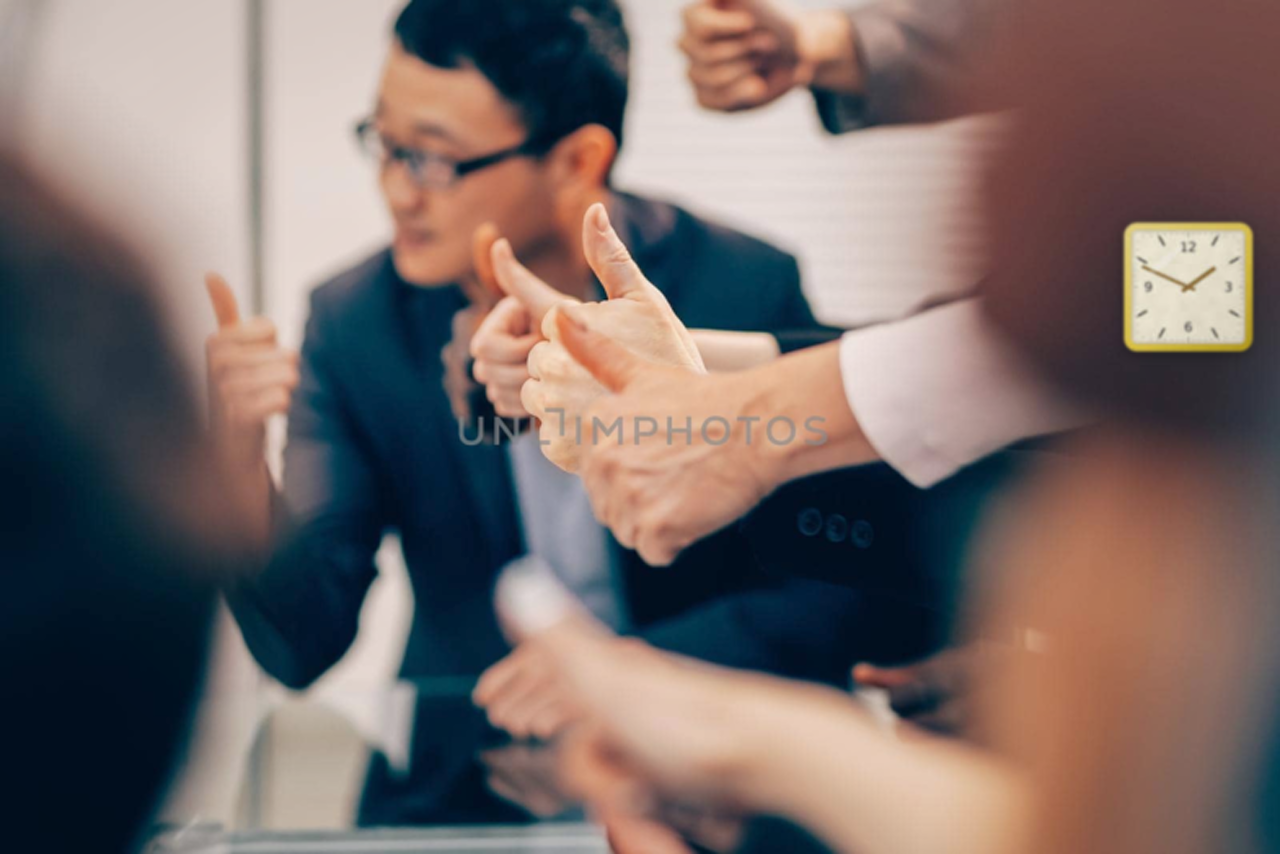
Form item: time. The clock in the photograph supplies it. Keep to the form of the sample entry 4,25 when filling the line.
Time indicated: 1,49
